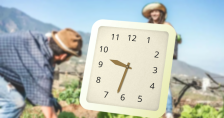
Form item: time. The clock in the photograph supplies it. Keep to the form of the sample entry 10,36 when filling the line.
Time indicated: 9,32
